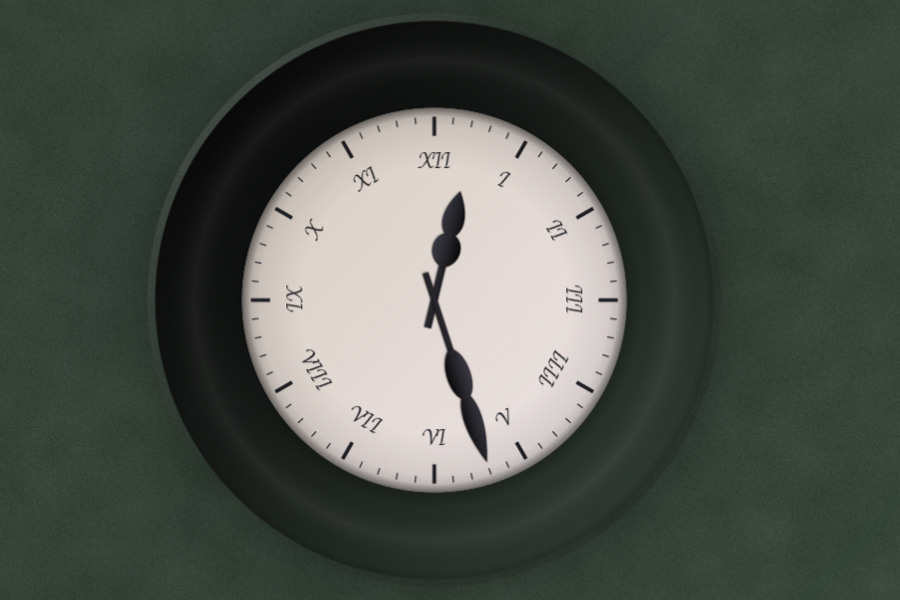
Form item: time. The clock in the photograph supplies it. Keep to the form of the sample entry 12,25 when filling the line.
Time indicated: 12,27
